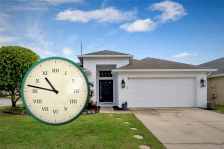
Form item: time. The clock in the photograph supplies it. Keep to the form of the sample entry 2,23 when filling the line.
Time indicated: 10,47
